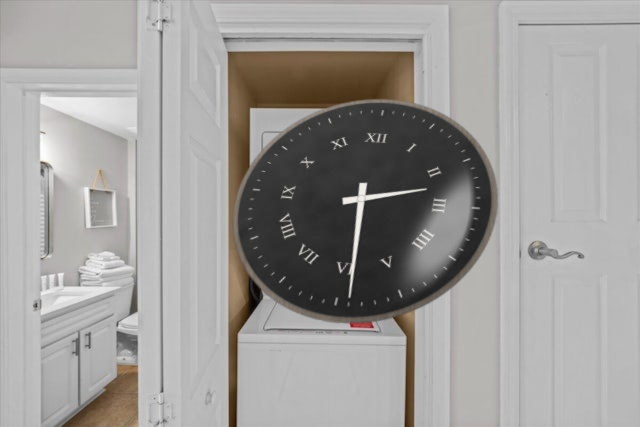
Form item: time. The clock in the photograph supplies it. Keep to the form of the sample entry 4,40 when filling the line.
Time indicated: 2,29
